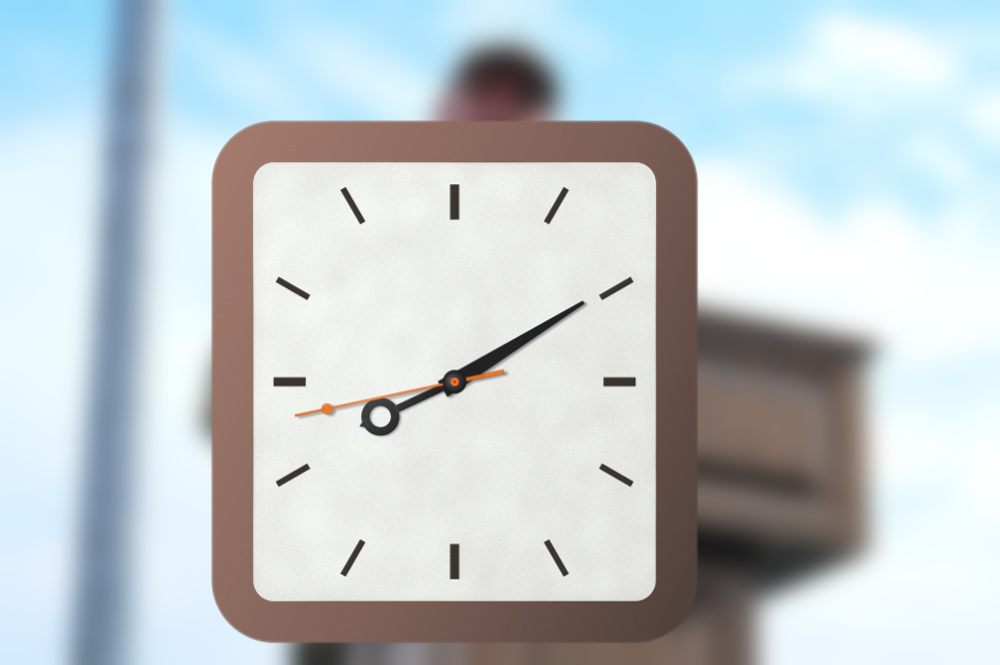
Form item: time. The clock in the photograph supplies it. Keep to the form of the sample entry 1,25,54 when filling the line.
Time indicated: 8,09,43
